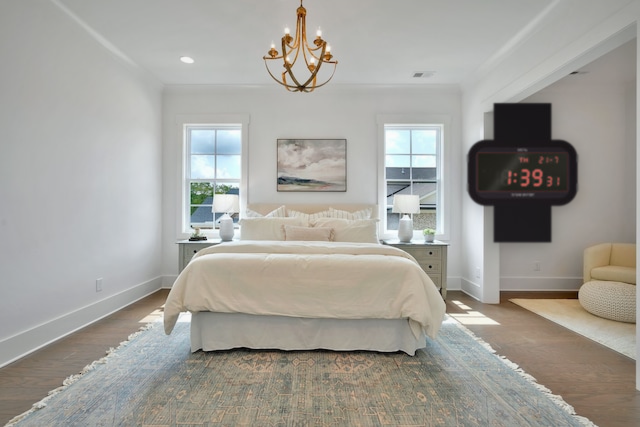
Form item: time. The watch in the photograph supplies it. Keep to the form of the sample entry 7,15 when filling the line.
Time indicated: 1,39
